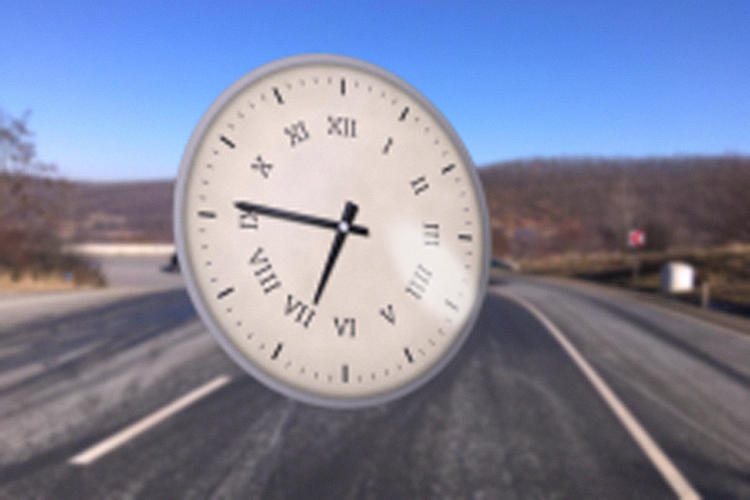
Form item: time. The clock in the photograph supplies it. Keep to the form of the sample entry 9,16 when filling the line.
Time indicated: 6,46
